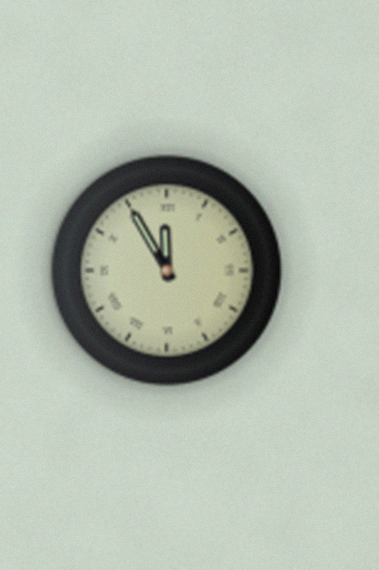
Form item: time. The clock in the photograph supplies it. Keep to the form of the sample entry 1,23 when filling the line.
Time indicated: 11,55
